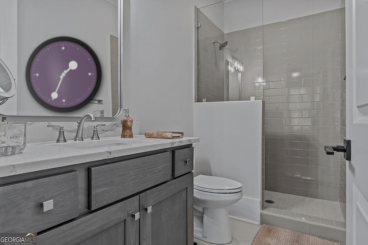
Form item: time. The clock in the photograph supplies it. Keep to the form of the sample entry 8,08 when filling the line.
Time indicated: 1,34
